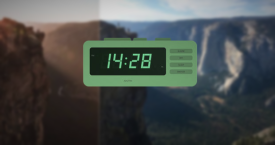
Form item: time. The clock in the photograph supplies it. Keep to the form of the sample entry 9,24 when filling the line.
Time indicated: 14,28
